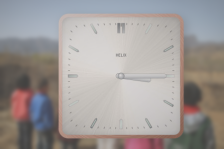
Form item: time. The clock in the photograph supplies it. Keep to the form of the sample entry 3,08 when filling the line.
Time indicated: 3,15
